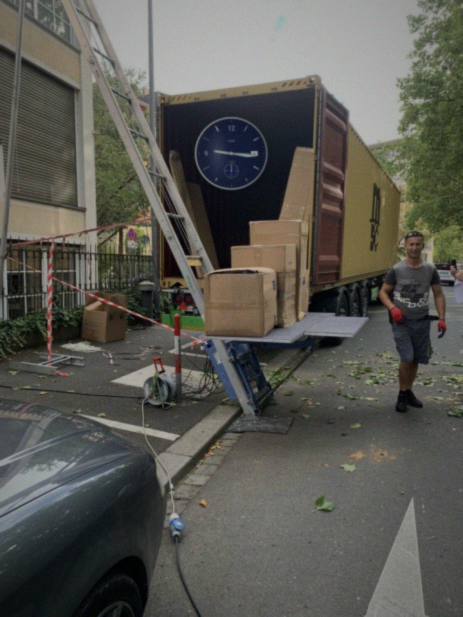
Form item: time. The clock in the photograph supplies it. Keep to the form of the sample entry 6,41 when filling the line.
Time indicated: 9,16
